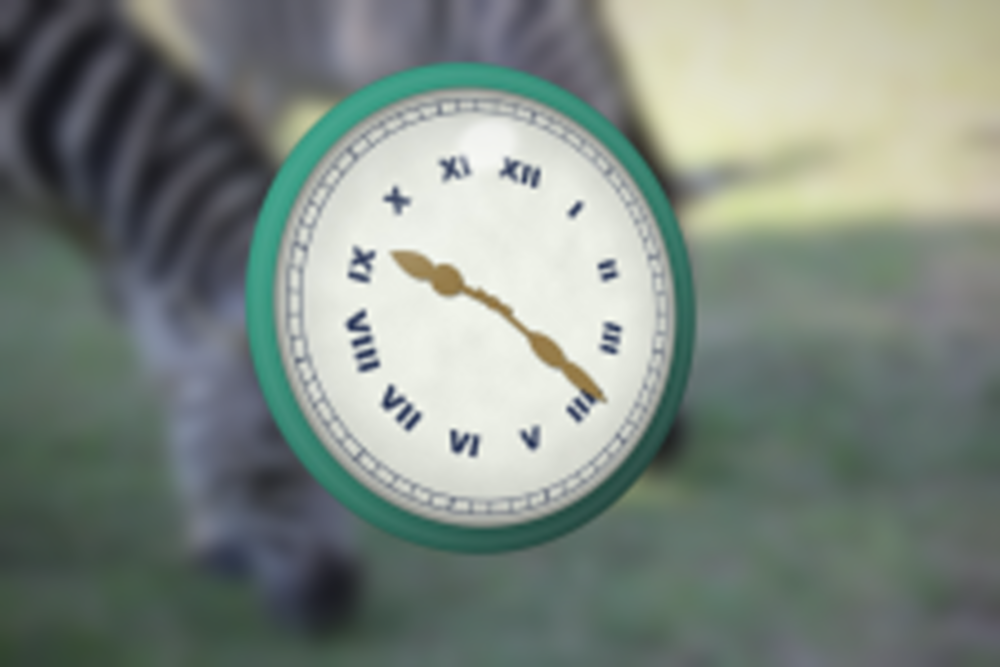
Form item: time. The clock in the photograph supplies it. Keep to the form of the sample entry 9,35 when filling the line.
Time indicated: 9,19
